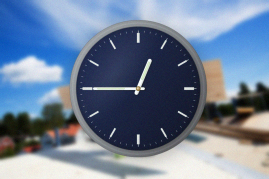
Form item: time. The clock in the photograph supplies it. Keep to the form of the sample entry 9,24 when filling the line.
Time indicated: 12,45
